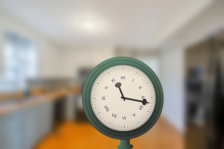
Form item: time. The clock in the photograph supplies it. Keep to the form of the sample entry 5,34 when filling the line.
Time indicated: 11,17
